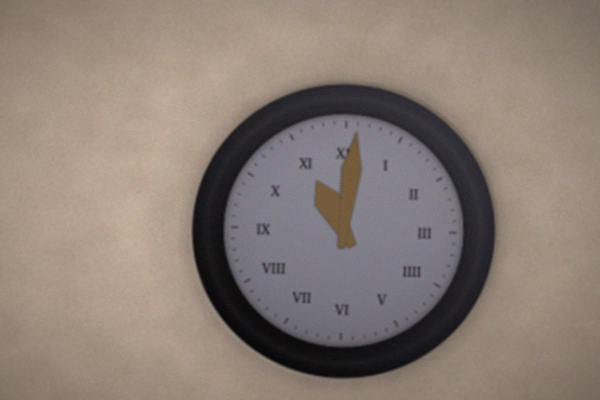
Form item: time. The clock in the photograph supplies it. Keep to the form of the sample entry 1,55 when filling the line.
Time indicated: 11,01
